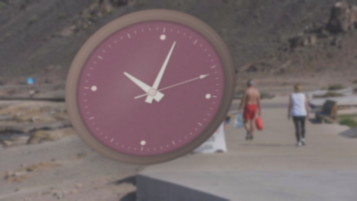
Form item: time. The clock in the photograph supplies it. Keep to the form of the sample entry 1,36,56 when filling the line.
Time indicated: 10,02,11
